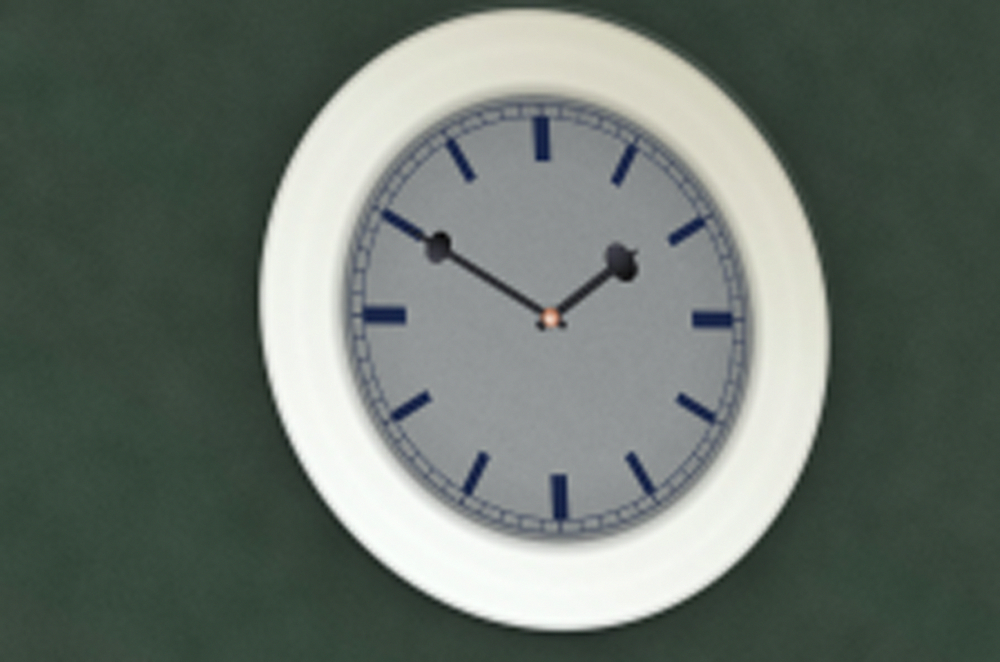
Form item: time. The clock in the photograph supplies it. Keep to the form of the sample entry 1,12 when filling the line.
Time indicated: 1,50
